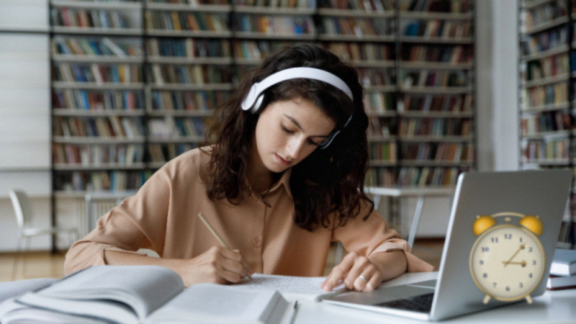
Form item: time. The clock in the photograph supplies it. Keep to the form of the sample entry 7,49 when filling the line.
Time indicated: 3,07
